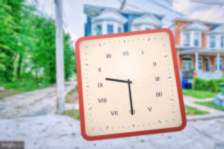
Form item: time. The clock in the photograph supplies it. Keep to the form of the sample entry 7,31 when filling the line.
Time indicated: 9,30
